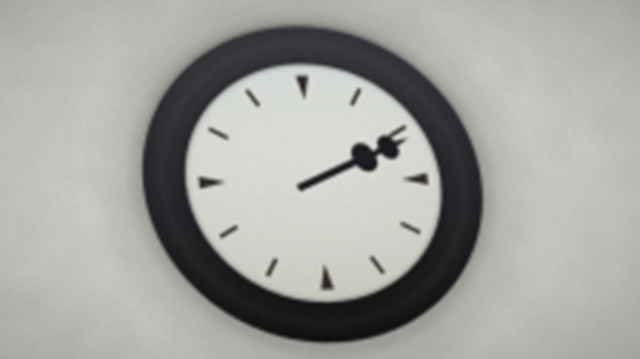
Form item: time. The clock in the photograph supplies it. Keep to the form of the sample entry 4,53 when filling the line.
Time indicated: 2,11
